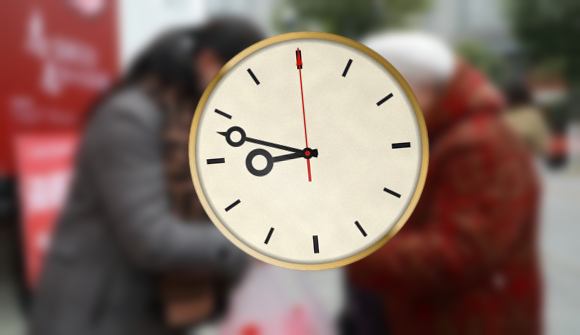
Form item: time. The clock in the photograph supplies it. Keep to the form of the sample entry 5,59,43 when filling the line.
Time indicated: 8,48,00
